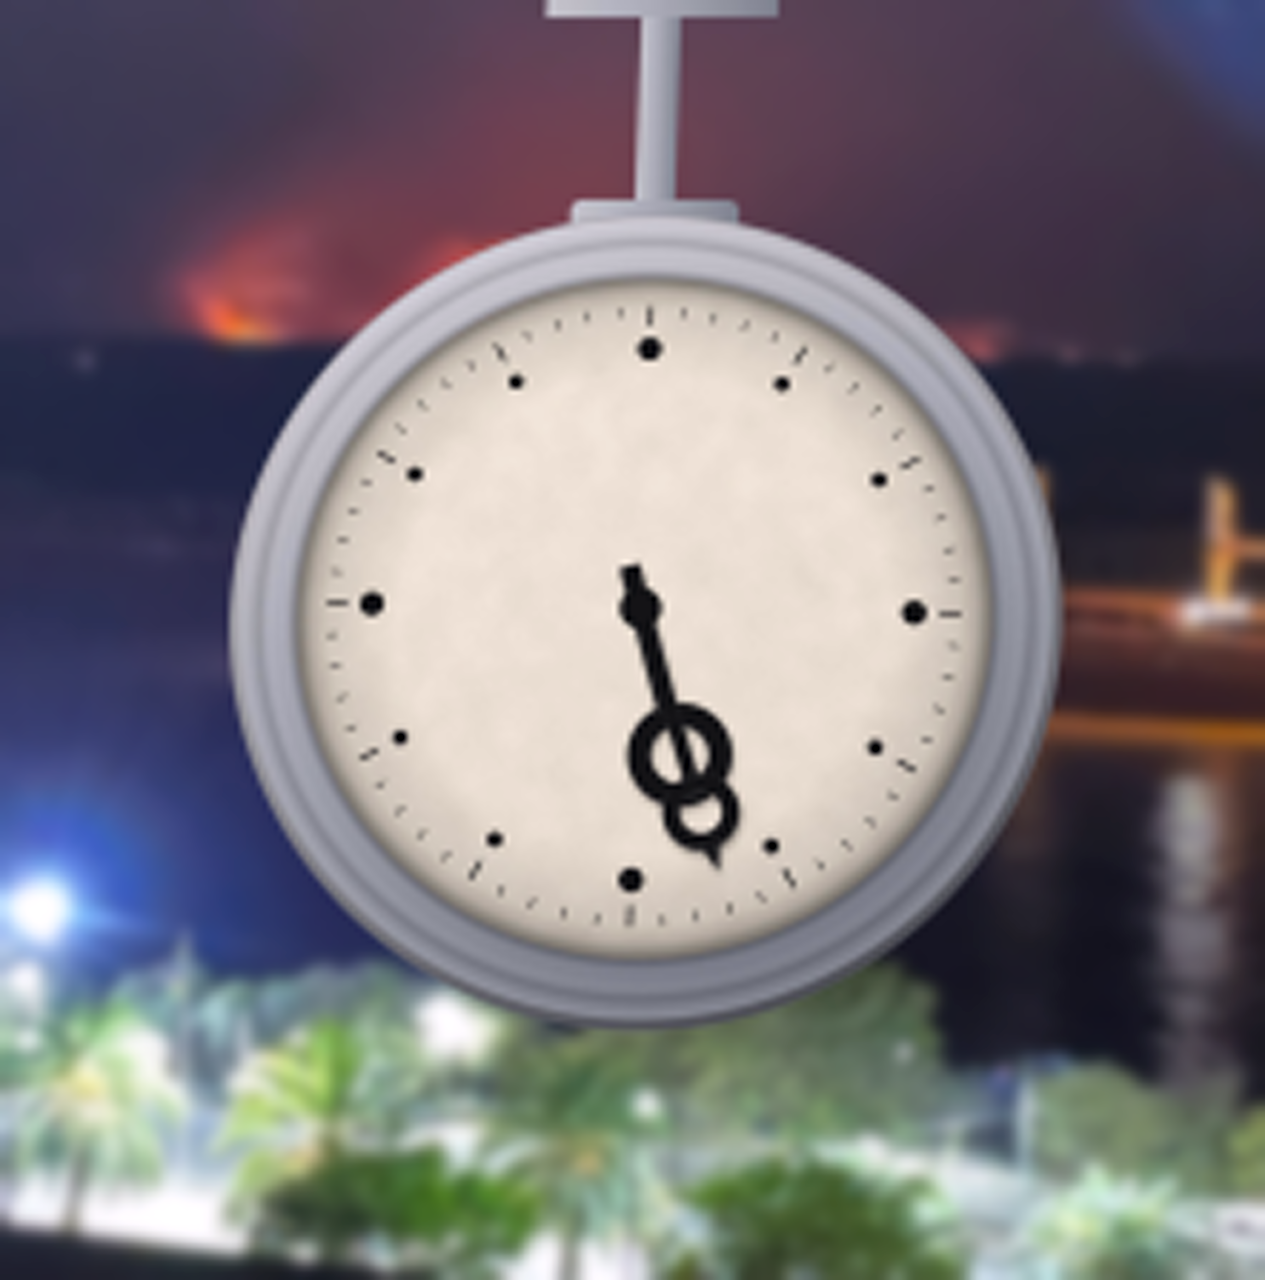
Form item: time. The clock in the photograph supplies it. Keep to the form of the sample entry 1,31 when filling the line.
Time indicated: 5,27
